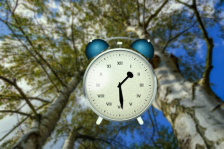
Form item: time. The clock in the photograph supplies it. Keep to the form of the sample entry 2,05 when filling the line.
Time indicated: 1,29
